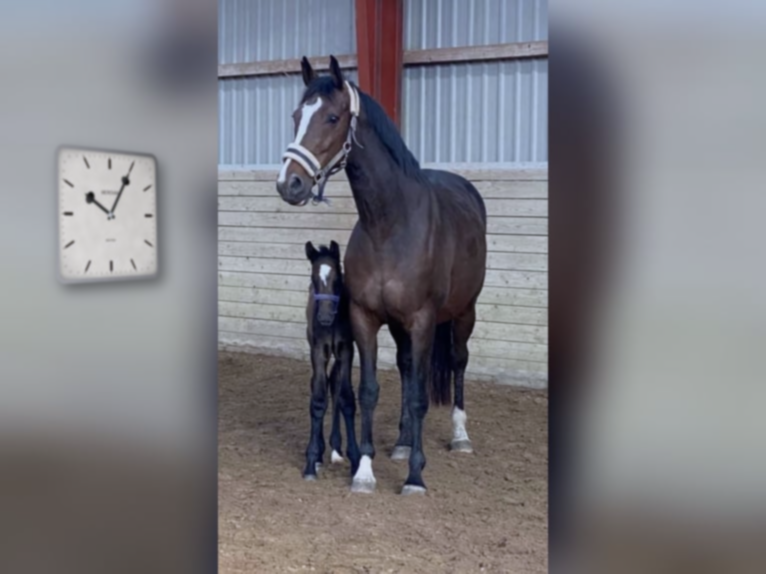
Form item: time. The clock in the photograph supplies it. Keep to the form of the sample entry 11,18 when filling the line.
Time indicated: 10,05
